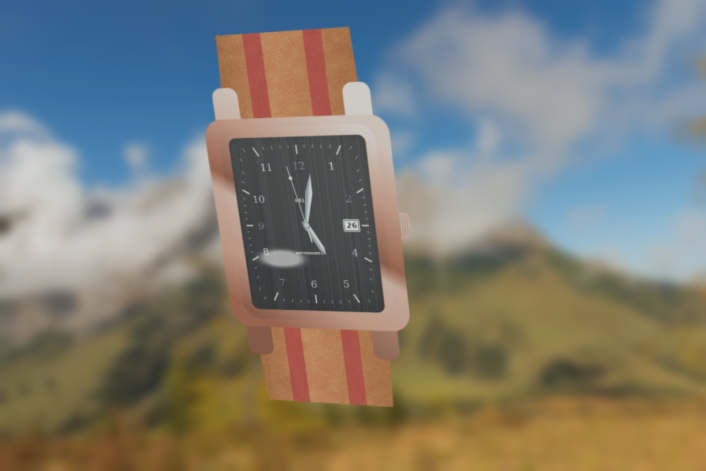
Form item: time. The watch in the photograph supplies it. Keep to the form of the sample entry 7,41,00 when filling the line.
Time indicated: 5,01,58
